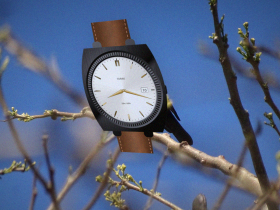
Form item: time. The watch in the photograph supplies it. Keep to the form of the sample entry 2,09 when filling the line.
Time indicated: 8,18
